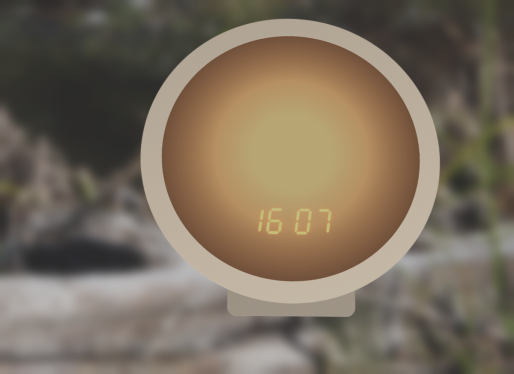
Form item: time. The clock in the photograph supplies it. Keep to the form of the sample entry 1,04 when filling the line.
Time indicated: 16,07
